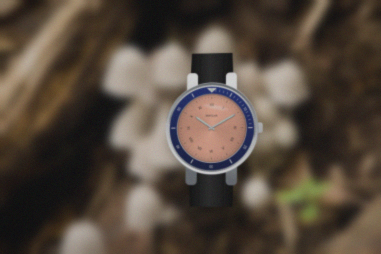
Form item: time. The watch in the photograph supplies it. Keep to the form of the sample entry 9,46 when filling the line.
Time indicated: 10,10
